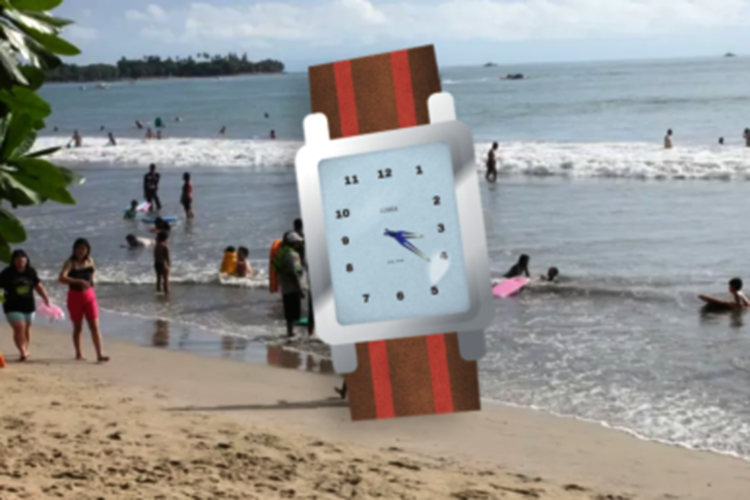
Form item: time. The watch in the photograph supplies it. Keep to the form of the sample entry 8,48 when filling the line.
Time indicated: 3,22
